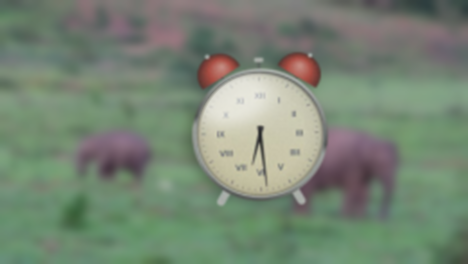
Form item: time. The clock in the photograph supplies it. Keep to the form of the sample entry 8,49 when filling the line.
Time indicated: 6,29
